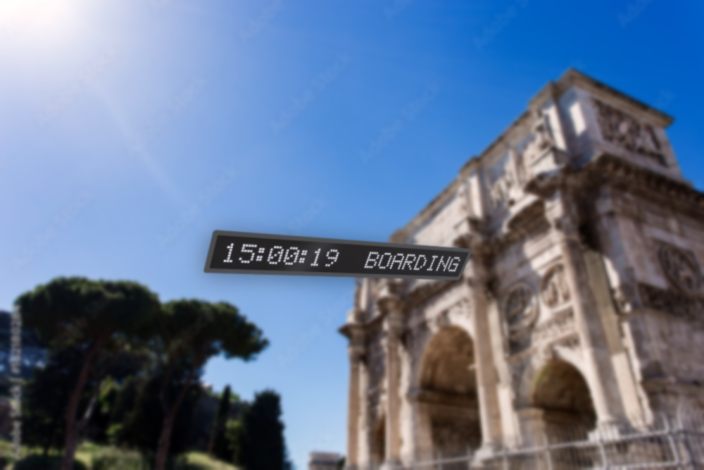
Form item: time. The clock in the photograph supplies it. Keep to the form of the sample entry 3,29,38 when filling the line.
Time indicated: 15,00,19
